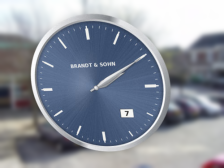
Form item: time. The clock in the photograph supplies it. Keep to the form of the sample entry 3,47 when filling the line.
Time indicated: 2,10
